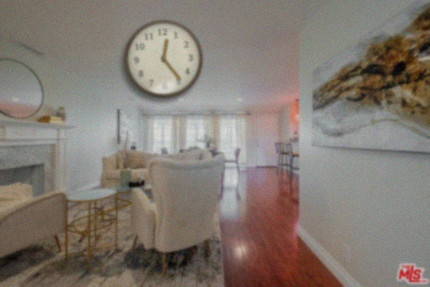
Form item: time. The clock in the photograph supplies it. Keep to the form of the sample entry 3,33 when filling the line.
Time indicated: 12,24
